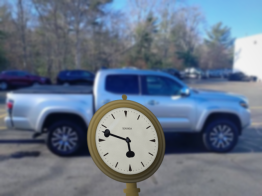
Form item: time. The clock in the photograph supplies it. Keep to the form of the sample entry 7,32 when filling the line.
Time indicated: 5,48
